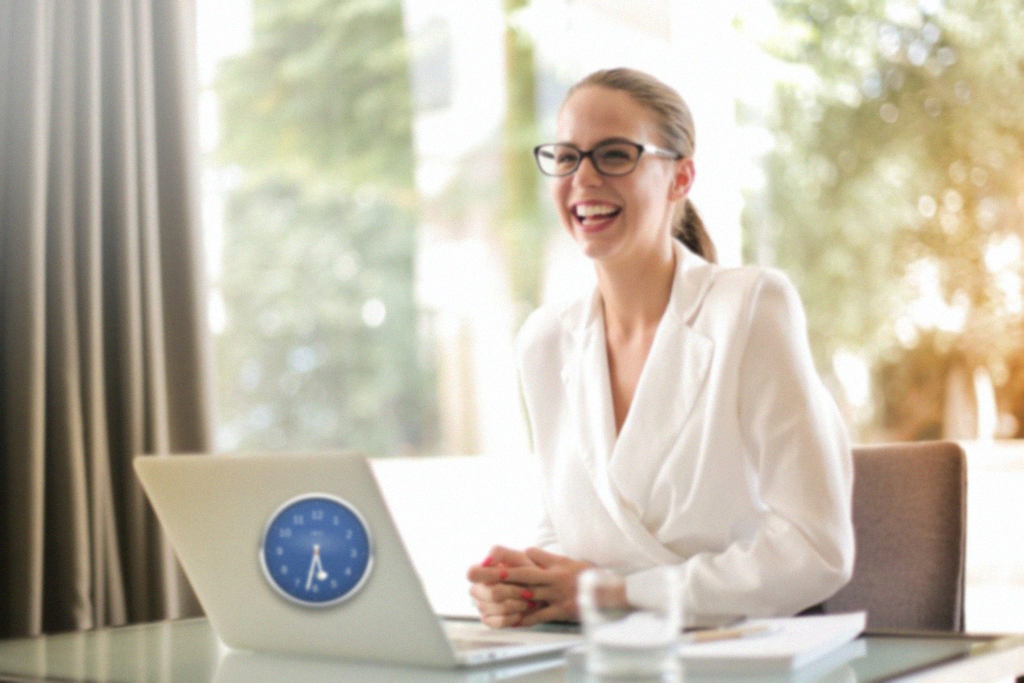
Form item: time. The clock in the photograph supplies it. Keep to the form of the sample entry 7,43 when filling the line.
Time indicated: 5,32
